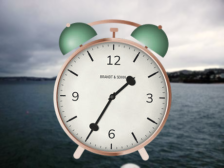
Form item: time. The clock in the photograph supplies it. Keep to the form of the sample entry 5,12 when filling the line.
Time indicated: 1,35
